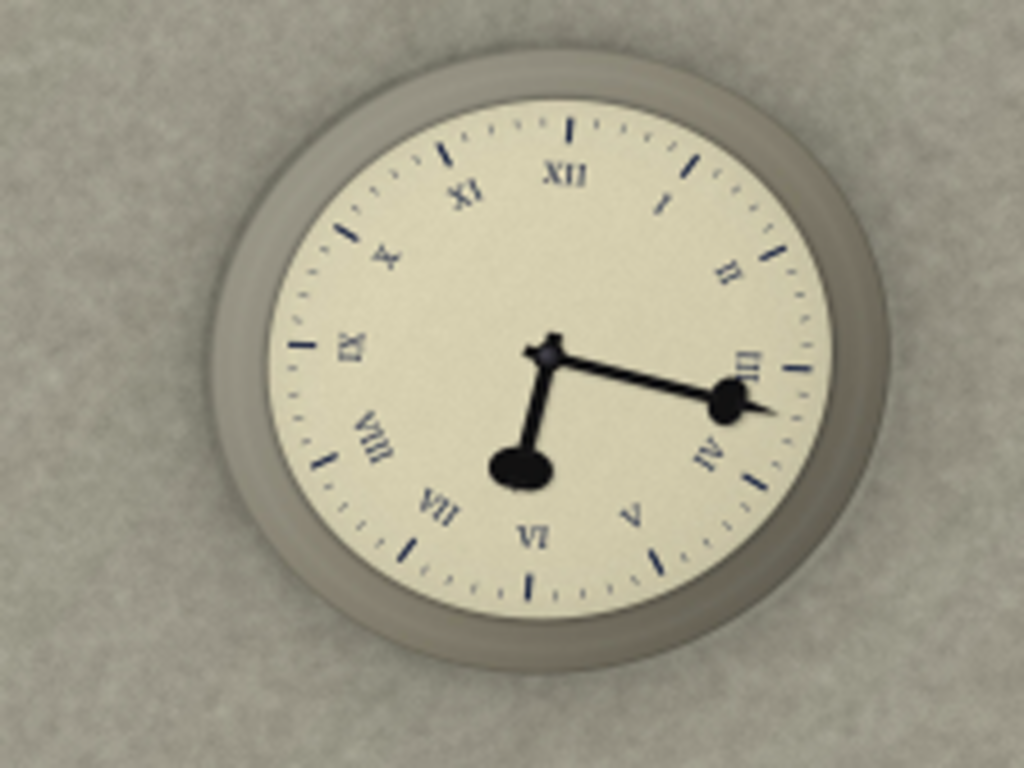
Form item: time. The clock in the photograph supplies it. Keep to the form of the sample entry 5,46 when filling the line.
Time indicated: 6,17
